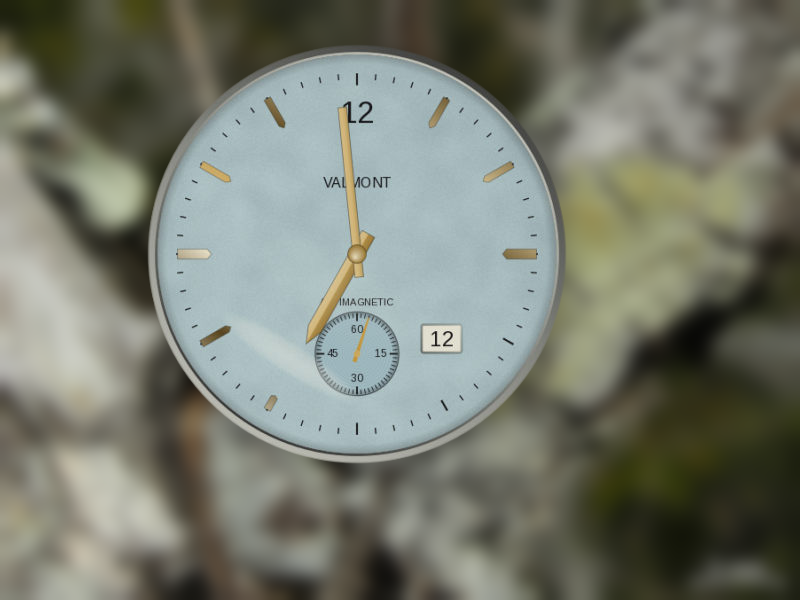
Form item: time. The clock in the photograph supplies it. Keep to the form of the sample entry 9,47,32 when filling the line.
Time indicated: 6,59,03
